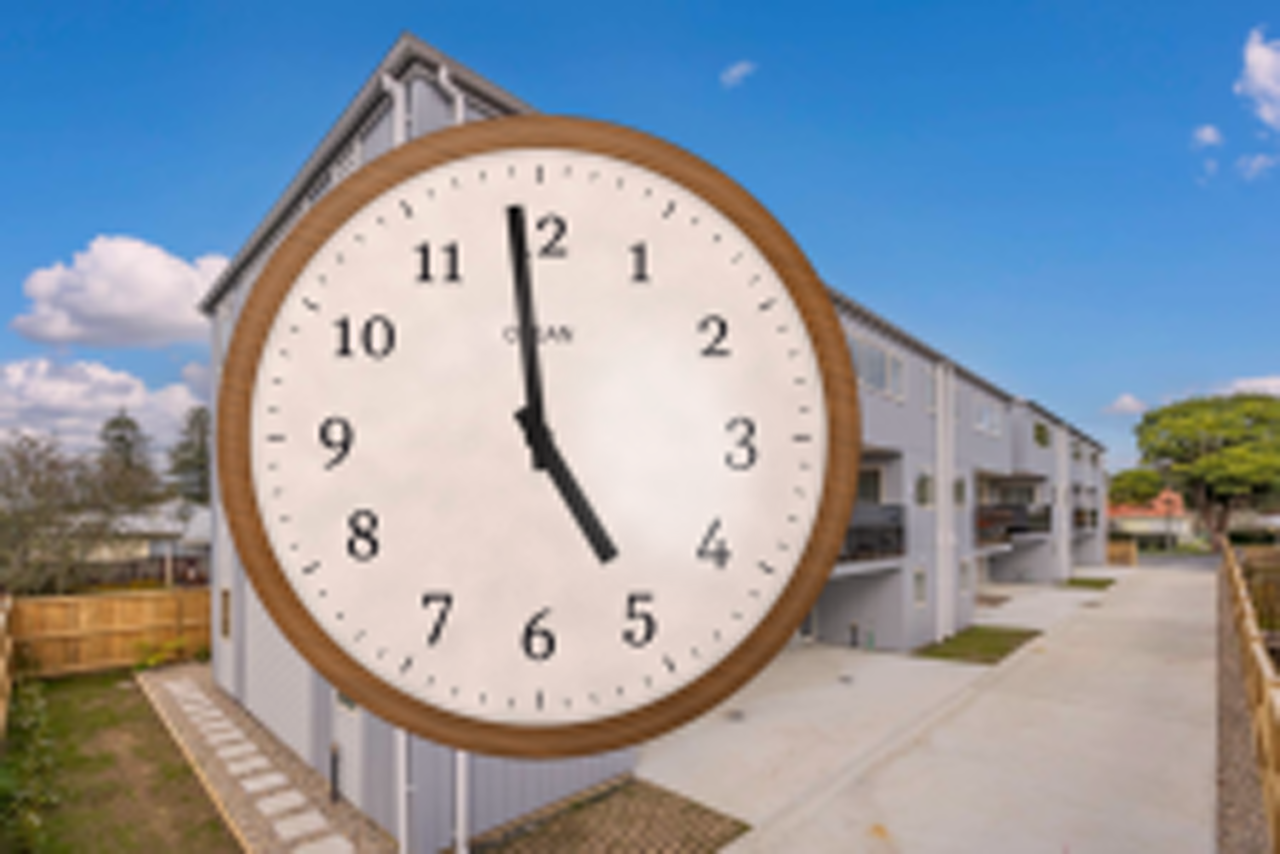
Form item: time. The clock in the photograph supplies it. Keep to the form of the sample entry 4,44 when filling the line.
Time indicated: 4,59
